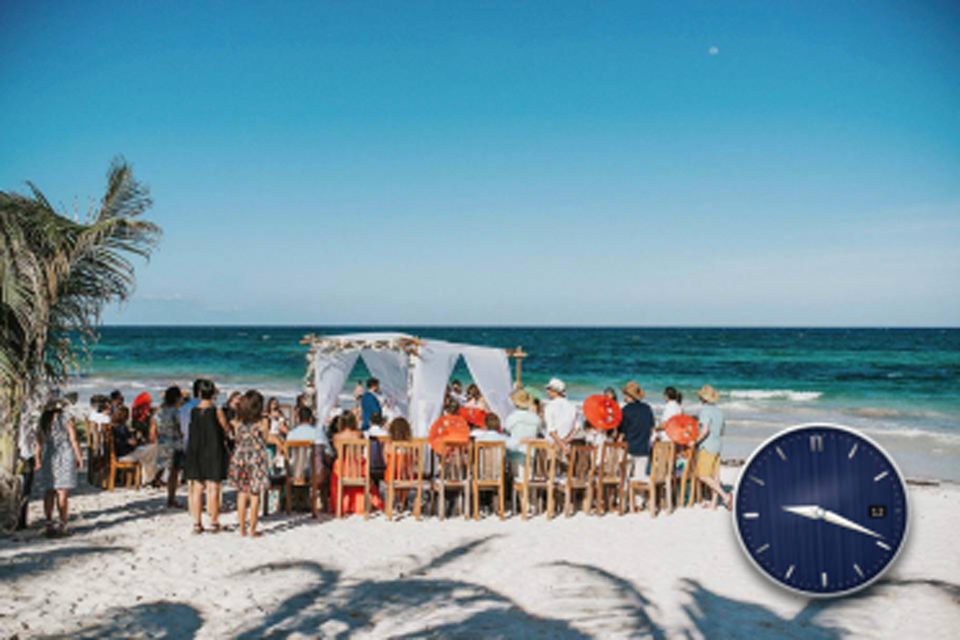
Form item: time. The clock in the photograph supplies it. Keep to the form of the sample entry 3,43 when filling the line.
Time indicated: 9,19
